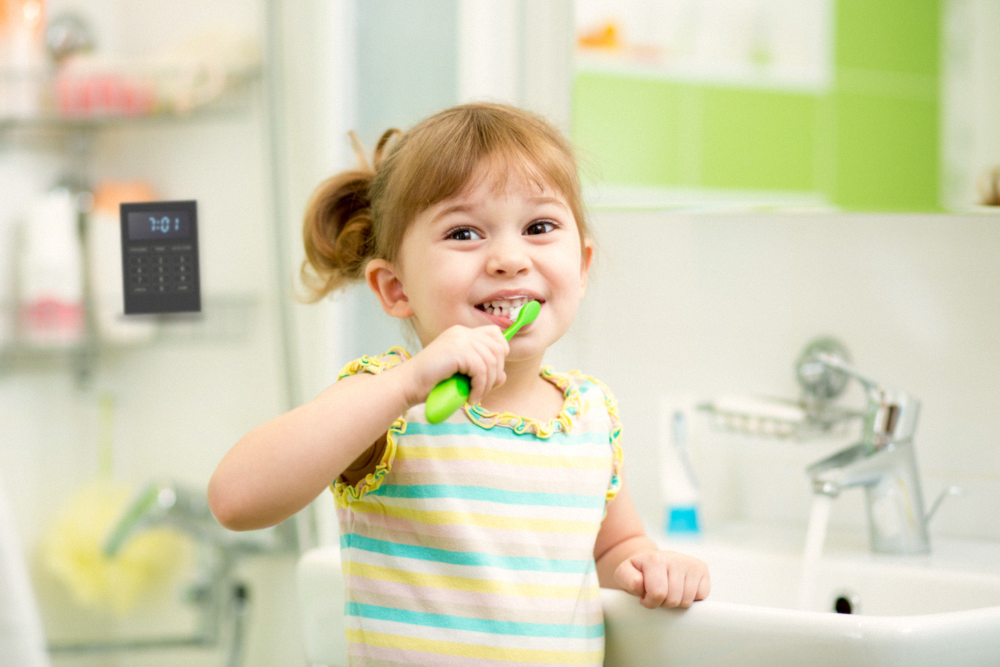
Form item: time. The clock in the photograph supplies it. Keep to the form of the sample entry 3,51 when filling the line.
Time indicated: 7,01
